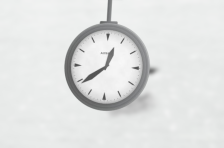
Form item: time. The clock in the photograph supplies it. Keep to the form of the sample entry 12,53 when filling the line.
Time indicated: 12,39
